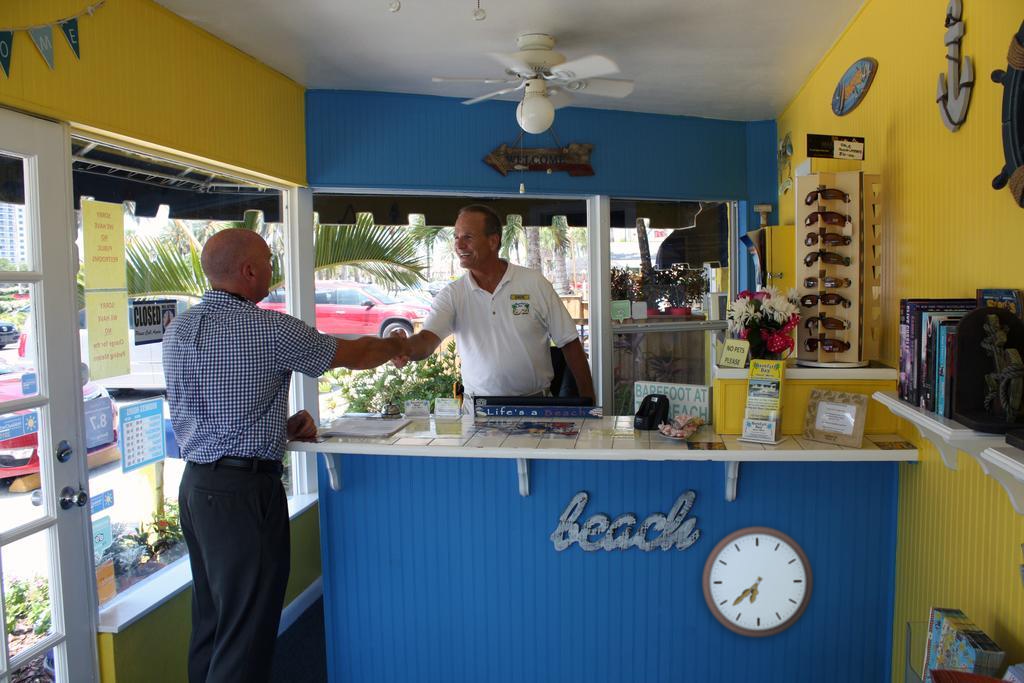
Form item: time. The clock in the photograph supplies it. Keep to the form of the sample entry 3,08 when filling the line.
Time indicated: 6,38
